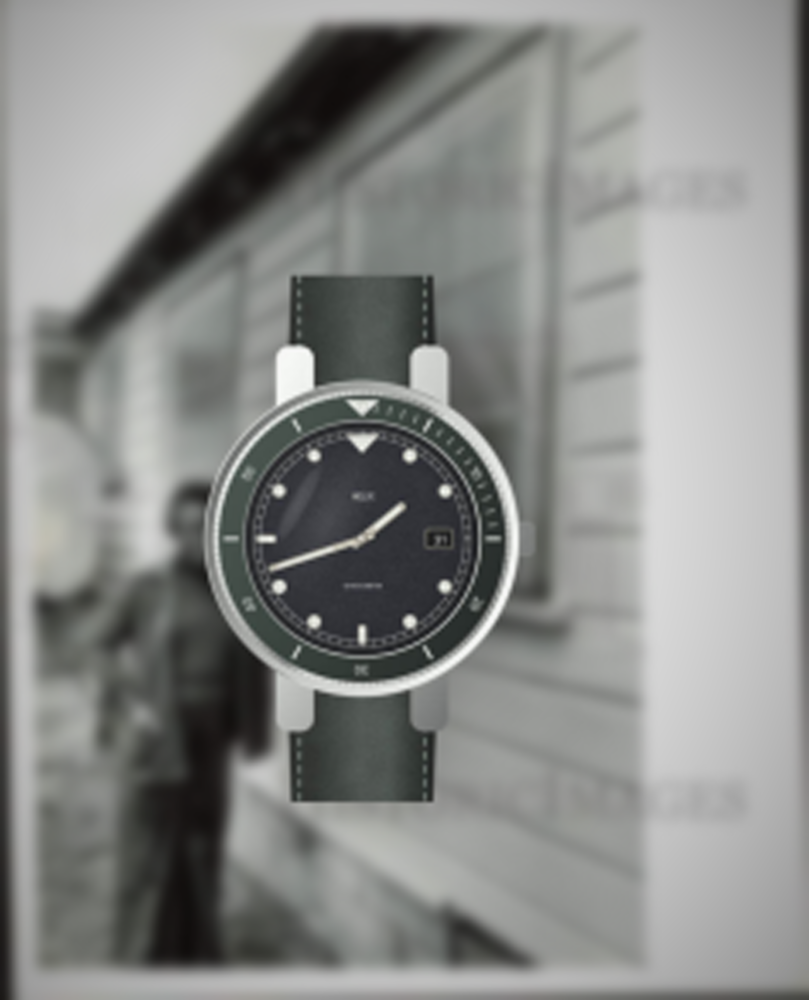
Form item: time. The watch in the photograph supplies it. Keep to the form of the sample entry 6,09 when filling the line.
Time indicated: 1,42
